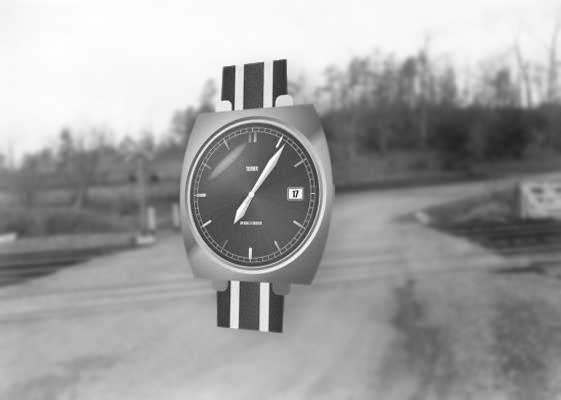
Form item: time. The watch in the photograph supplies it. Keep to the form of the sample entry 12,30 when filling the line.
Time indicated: 7,06
